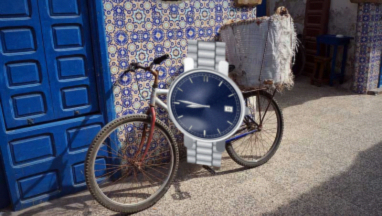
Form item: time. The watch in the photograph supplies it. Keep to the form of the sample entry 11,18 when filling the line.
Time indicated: 8,46
